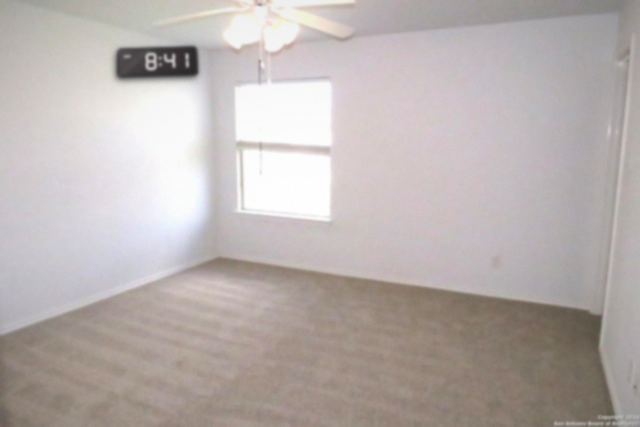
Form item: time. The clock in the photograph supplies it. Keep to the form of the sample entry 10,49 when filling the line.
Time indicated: 8,41
